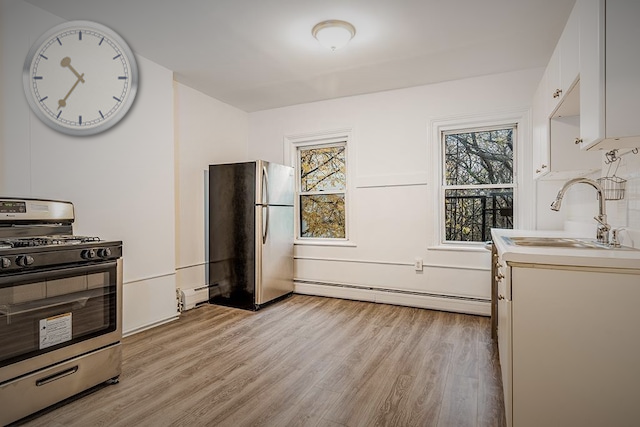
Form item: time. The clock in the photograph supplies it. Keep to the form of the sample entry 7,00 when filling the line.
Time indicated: 10,36
